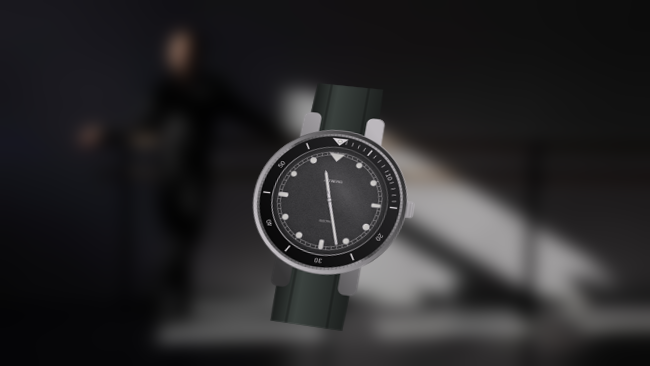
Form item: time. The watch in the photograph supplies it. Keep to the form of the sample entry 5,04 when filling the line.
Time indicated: 11,27
